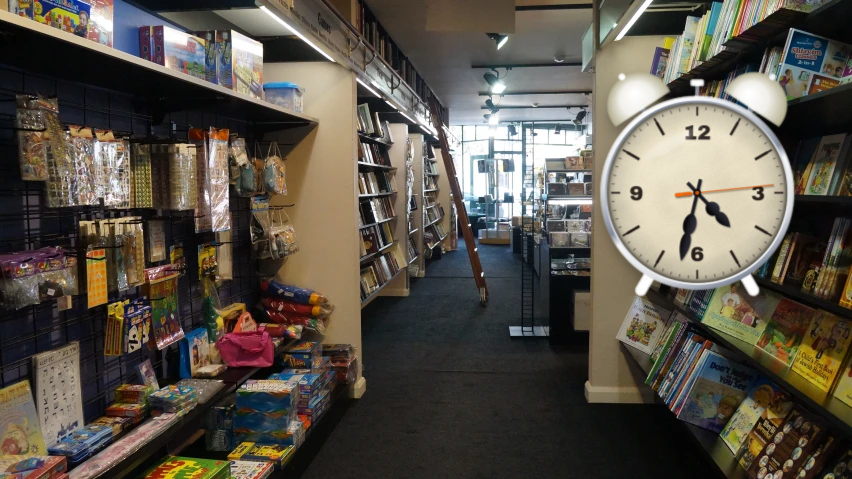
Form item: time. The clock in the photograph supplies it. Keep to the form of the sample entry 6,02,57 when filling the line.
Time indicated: 4,32,14
